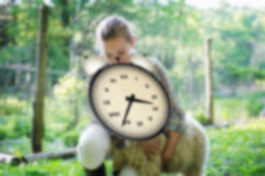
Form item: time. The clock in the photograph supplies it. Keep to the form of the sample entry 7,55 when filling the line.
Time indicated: 3,36
